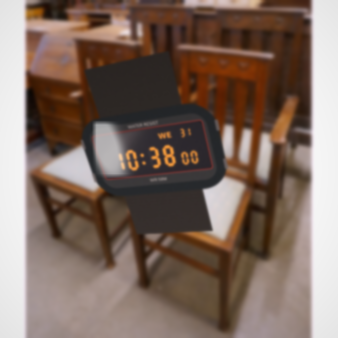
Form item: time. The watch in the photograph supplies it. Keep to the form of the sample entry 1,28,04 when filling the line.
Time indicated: 10,38,00
